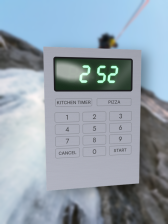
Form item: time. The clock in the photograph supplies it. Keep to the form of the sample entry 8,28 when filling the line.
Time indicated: 2,52
